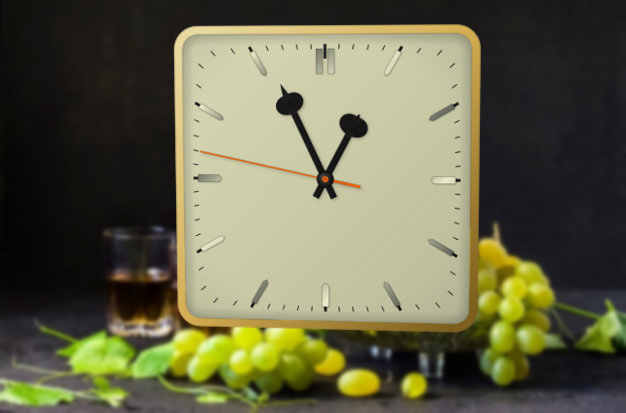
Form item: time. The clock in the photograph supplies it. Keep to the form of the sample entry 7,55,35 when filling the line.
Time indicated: 12,55,47
